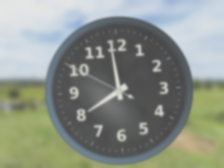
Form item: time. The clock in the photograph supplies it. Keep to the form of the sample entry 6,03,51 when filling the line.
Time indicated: 7,58,50
